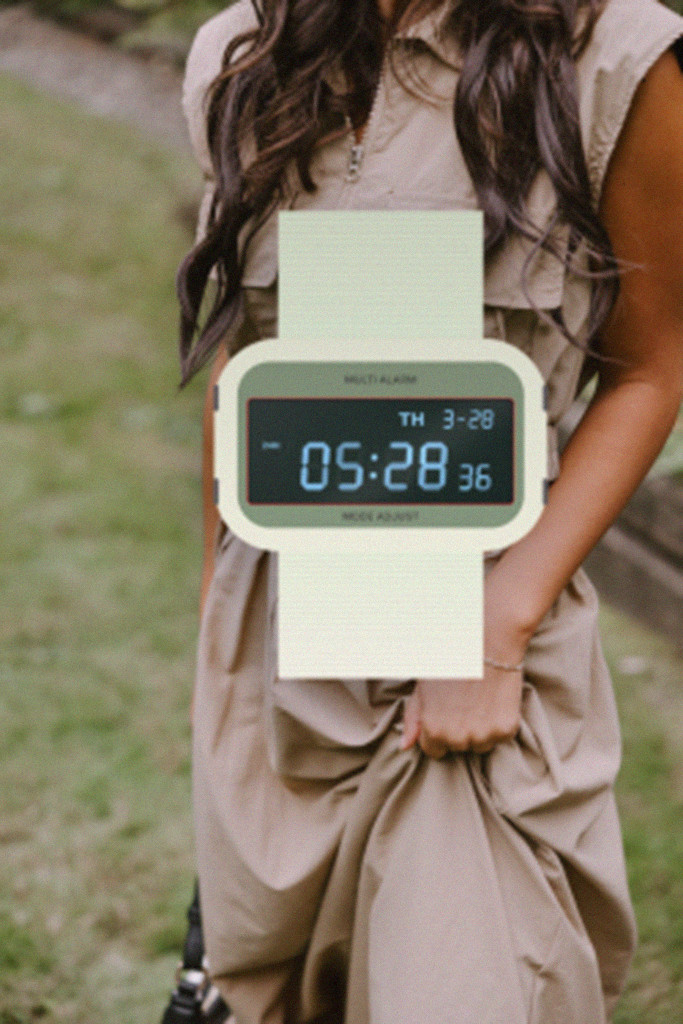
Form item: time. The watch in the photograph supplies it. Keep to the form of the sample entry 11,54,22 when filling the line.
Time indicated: 5,28,36
